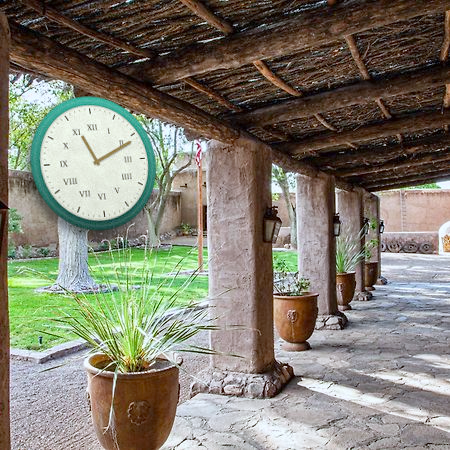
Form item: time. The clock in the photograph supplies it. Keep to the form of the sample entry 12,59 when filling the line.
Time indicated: 11,11
